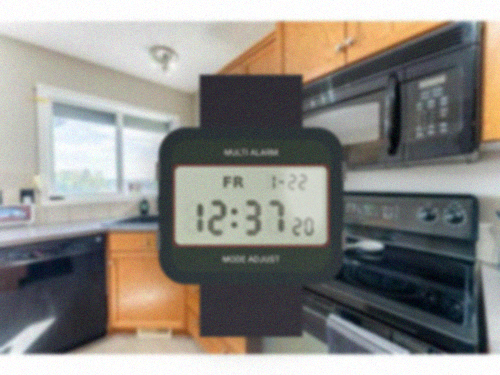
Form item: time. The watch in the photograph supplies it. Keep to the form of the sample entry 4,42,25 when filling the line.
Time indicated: 12,37,20
